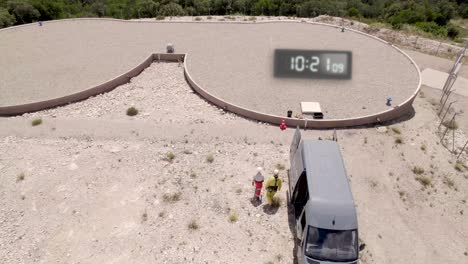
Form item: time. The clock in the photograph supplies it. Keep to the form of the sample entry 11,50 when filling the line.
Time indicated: 10,21
